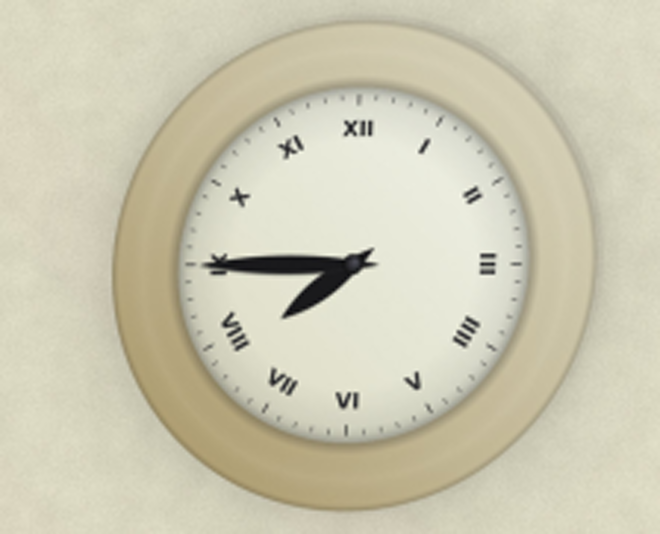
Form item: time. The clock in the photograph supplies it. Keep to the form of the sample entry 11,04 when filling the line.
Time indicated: 7,45
